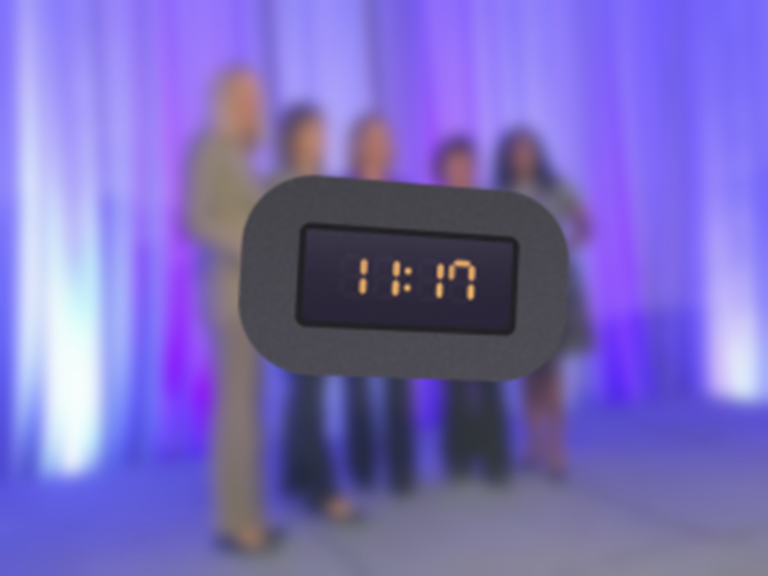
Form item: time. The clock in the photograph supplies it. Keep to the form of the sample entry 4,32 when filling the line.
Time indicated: 11,17
